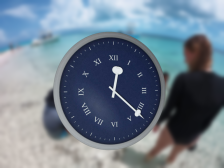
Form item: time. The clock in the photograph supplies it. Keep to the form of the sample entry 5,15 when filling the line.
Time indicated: 12,22
